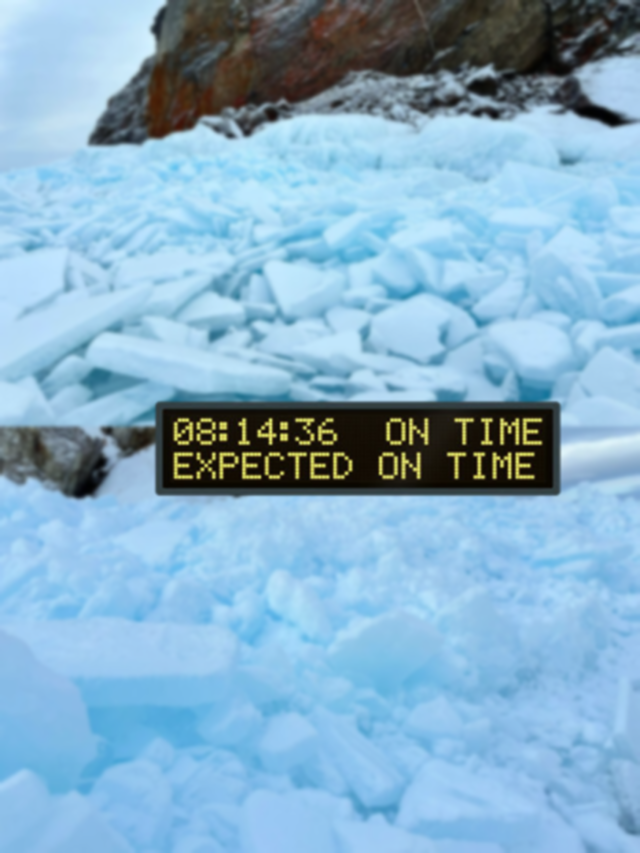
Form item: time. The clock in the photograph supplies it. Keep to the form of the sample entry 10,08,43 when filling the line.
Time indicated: 8,14,36
